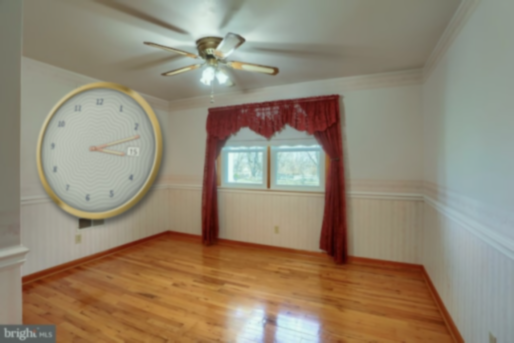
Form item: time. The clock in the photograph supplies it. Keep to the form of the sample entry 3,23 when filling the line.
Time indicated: 3,12
